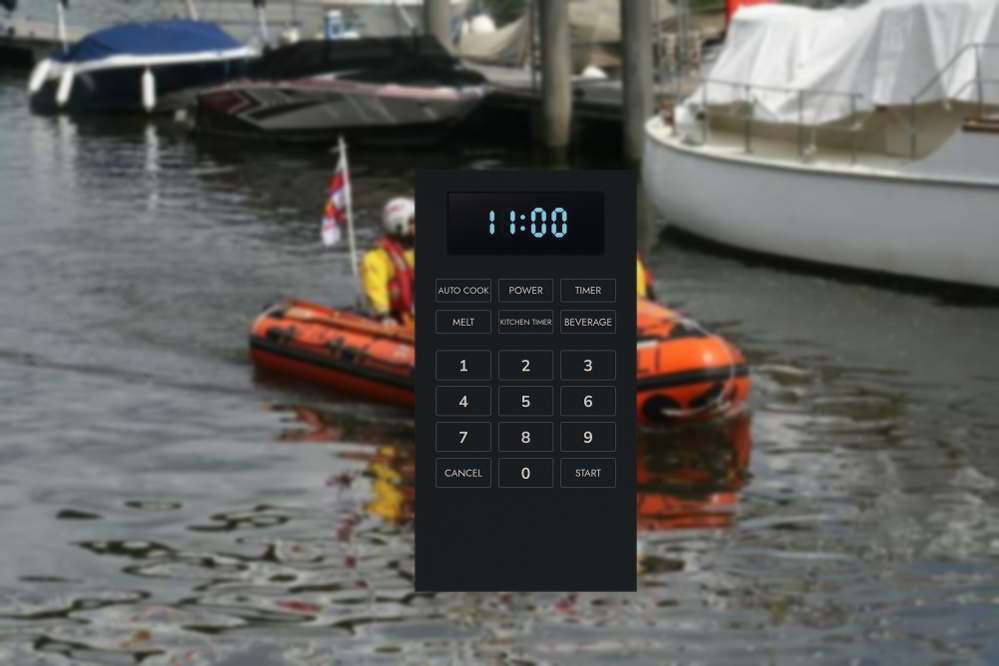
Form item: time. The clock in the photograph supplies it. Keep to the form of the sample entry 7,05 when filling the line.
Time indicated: 11,00
